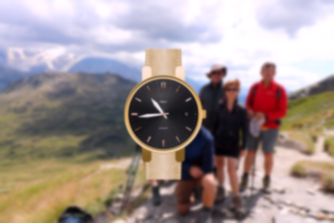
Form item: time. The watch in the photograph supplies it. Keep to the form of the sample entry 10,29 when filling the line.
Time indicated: 10,44
